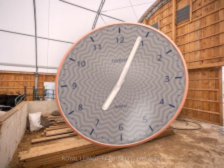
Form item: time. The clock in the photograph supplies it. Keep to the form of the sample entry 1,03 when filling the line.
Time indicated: 7,04
